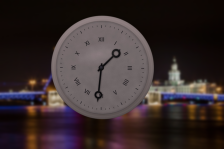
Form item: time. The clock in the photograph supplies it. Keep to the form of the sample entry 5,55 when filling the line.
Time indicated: 1,31
